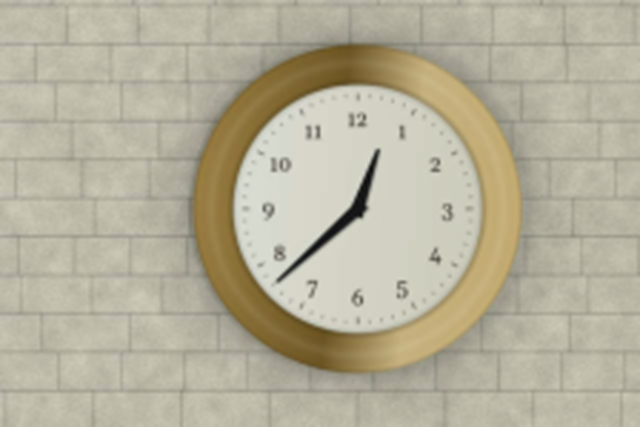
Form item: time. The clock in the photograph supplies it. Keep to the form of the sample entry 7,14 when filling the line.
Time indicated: 12,38
